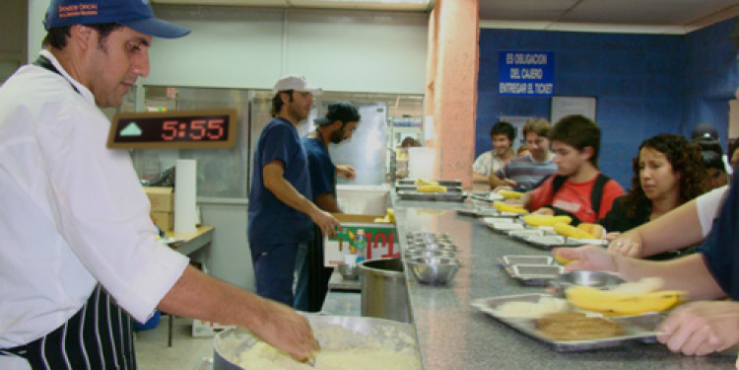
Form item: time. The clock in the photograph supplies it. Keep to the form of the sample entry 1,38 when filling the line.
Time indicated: 5,55
